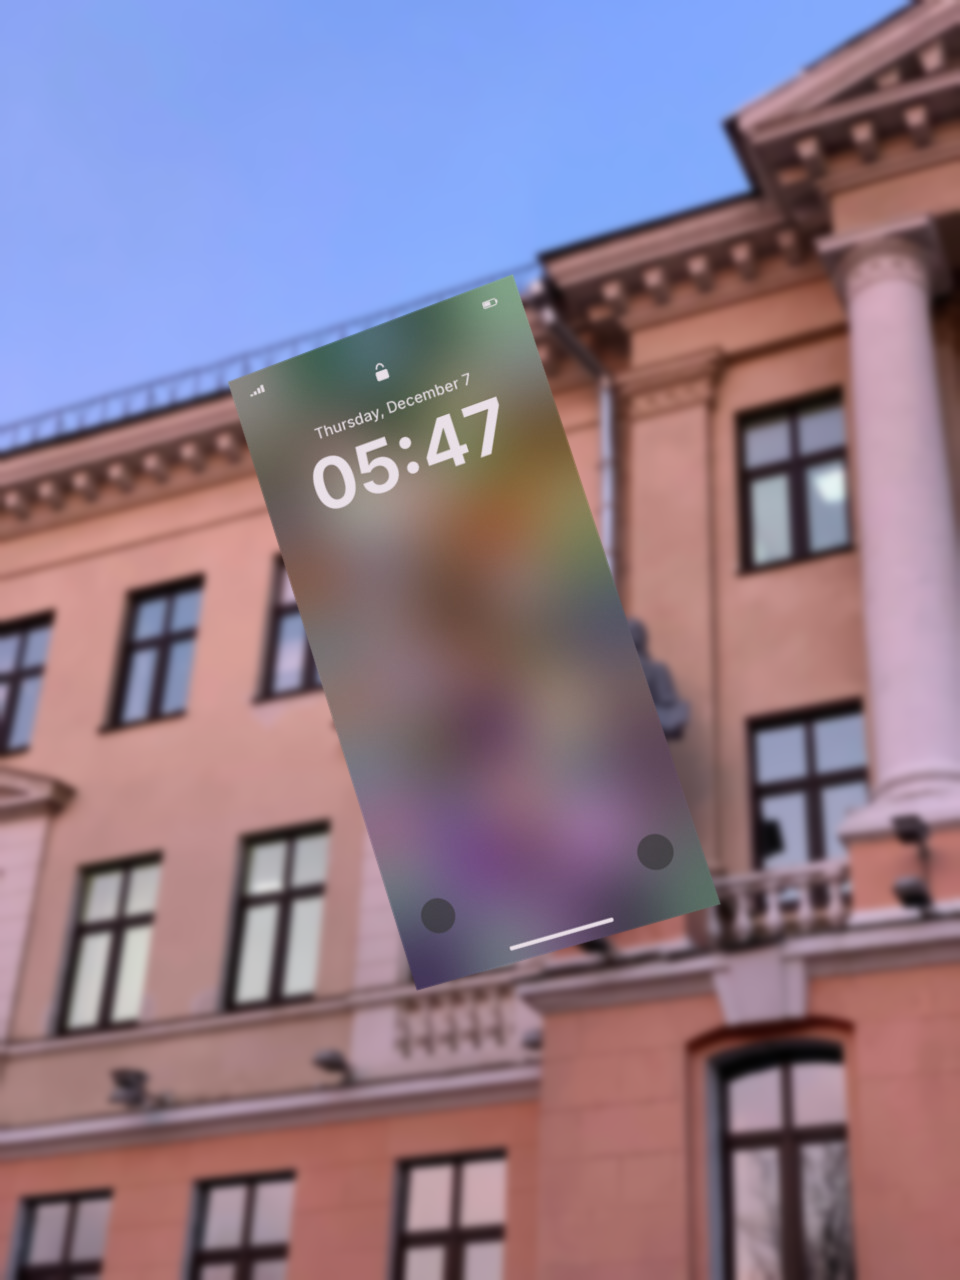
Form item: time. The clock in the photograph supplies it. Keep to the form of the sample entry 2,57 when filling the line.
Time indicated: 5,47
